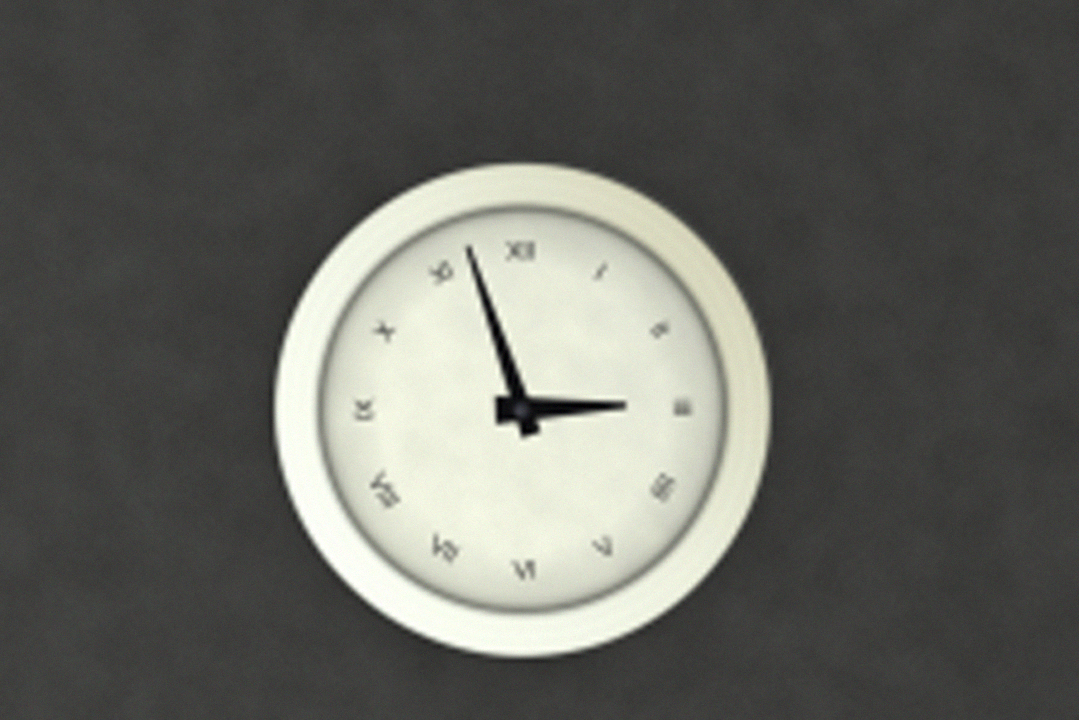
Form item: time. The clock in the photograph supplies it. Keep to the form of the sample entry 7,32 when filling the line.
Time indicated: 2,57
